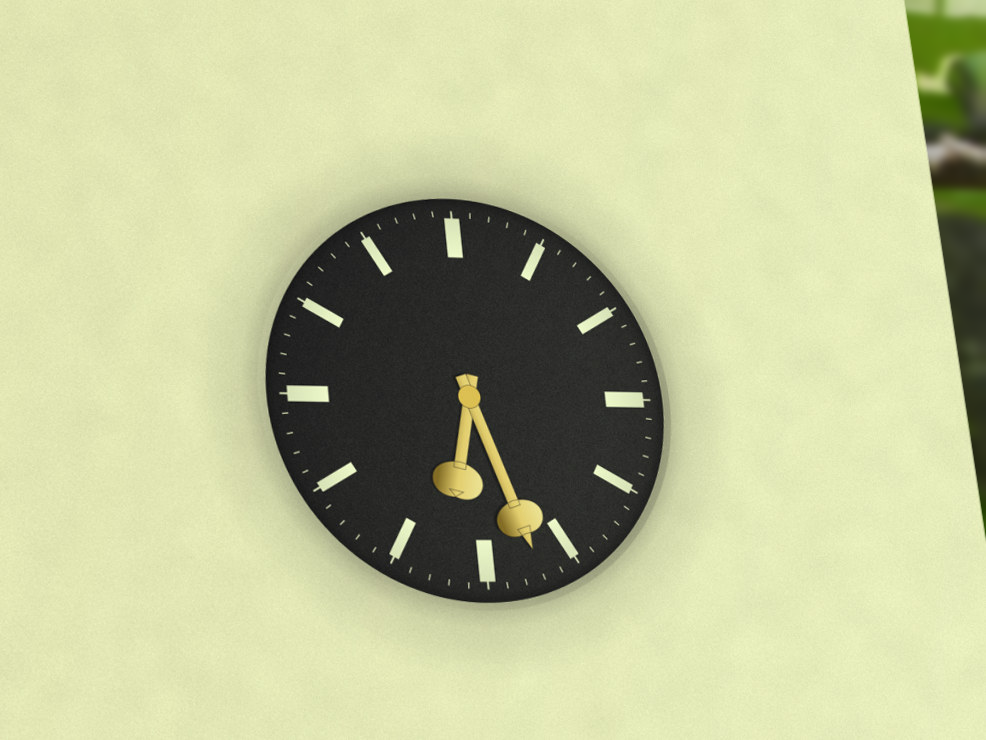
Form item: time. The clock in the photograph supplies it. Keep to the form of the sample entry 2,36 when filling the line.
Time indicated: 6,27
